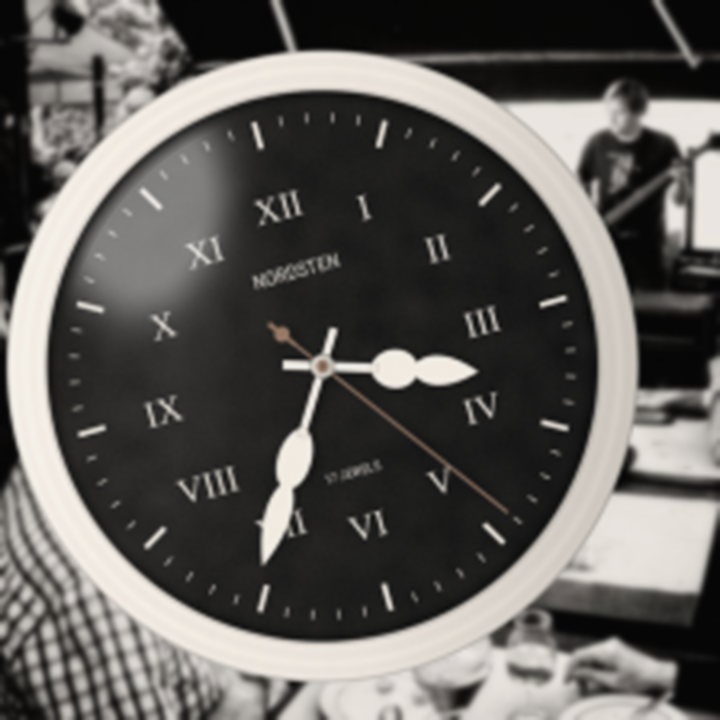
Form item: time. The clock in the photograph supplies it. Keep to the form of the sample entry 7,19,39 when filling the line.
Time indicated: 3,35,24
